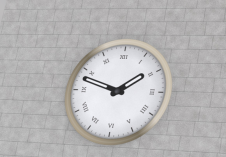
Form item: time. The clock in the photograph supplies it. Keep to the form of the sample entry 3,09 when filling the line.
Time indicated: 1,48
